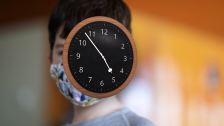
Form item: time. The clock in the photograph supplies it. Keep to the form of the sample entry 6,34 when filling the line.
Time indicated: 4,53
